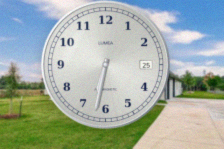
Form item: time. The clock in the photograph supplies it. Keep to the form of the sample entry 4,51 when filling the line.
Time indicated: 6,32
